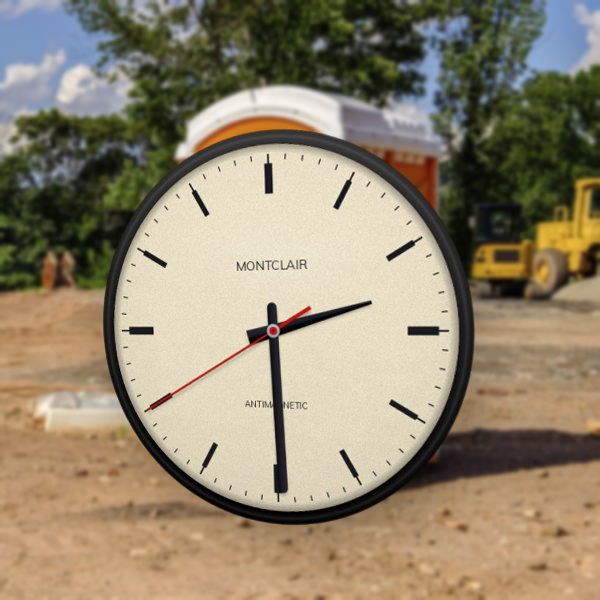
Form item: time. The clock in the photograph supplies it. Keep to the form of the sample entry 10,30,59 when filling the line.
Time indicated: 2,29,40
